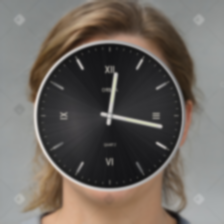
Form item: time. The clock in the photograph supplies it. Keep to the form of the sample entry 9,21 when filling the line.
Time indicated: 12,17
